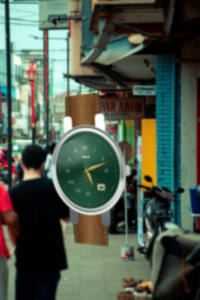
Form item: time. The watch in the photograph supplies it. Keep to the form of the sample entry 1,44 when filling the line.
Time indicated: 5,12
